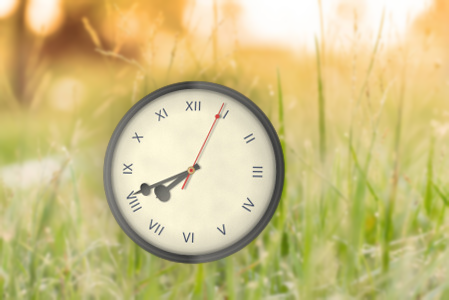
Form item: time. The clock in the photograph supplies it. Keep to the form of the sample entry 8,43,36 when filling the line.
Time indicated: 7,41,04
